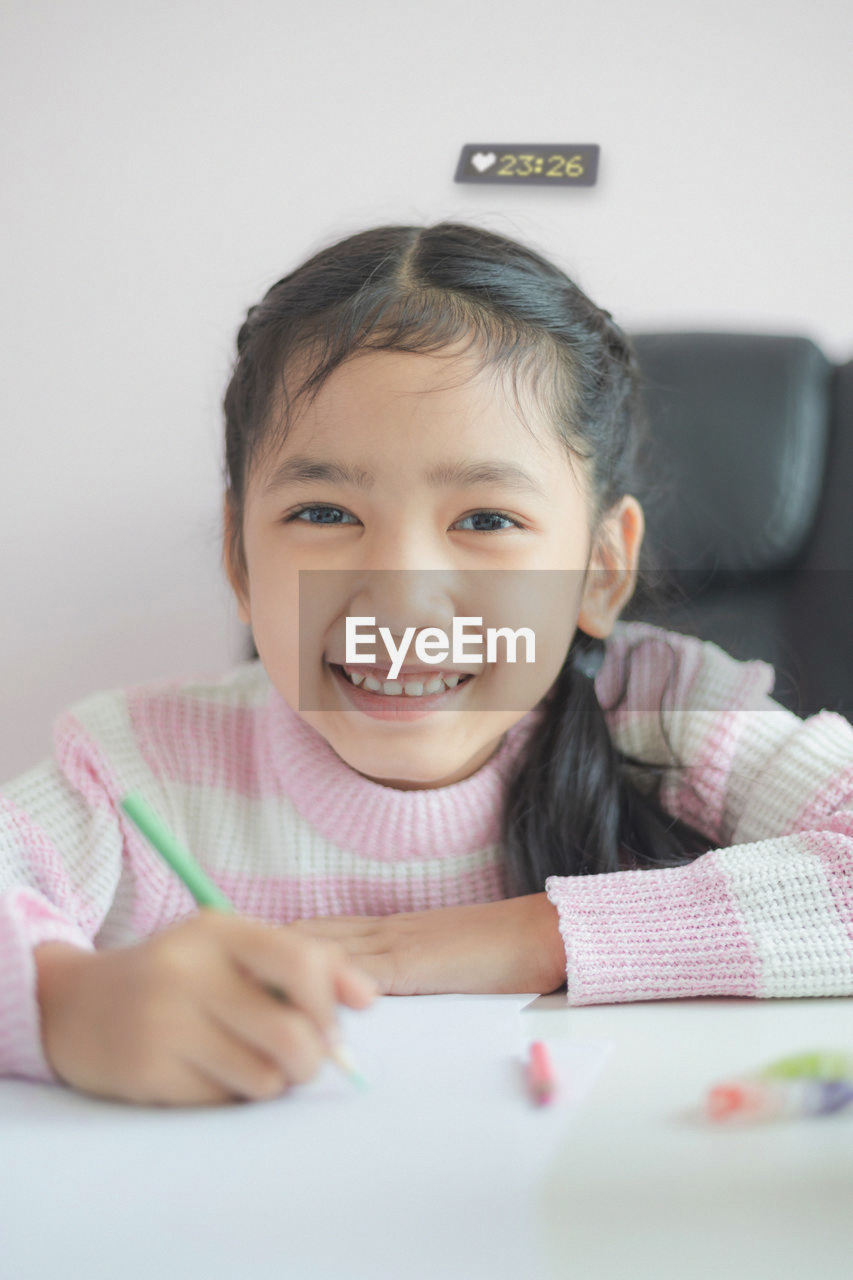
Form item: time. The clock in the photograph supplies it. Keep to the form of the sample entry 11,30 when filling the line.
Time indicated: 23,26
